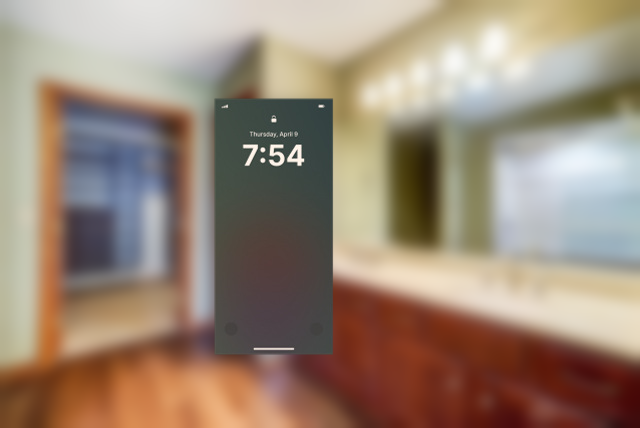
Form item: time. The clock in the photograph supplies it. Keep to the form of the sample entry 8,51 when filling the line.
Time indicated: 7,54
